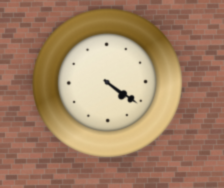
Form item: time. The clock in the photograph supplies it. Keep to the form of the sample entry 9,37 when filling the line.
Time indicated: 4,21
